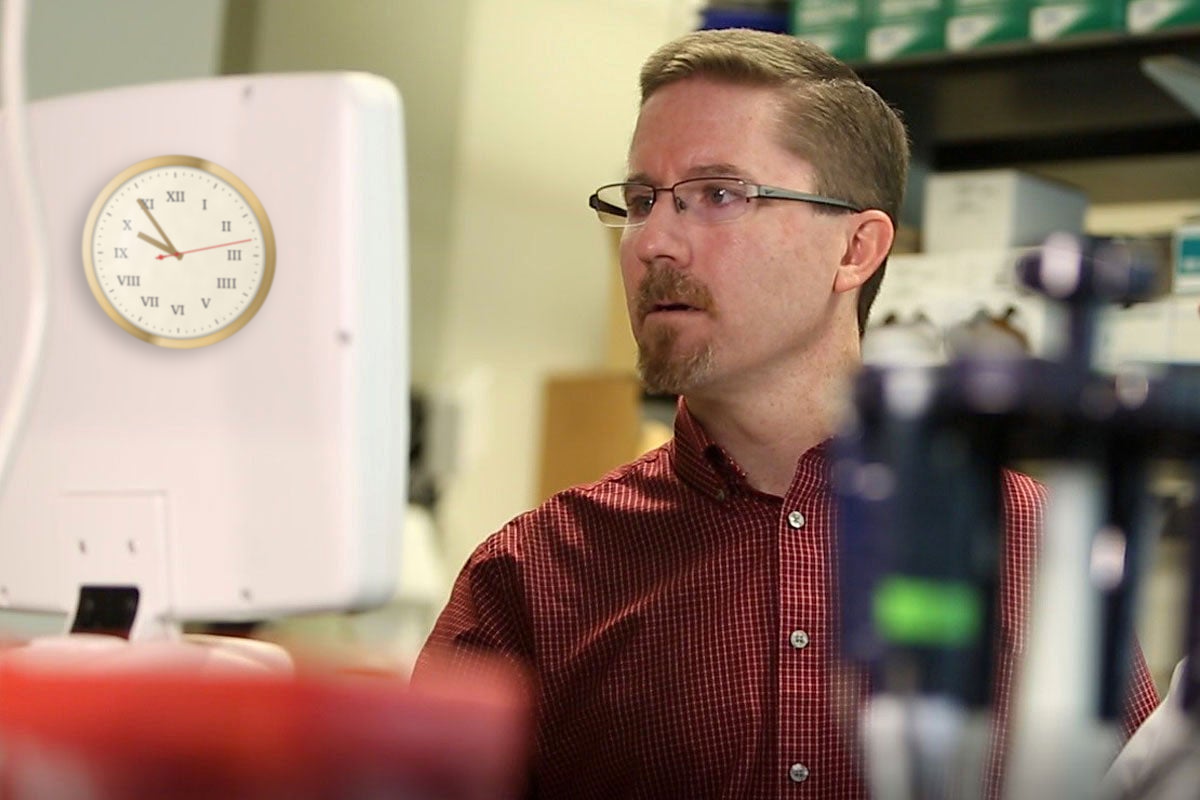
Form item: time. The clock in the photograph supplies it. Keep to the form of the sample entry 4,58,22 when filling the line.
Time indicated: 9,54,13
